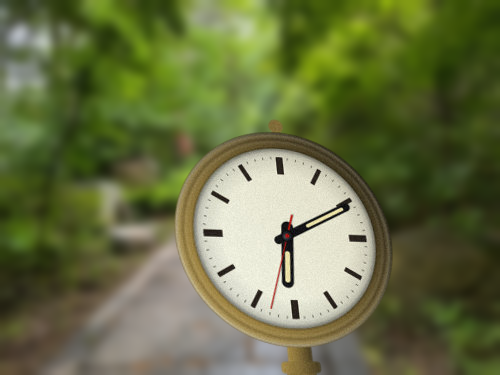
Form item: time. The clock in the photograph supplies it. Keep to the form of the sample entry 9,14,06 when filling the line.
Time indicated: 6,10,33
